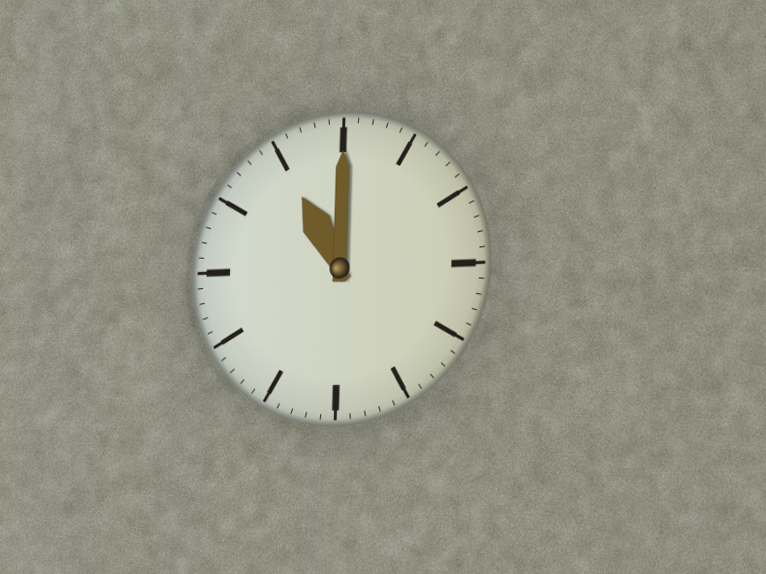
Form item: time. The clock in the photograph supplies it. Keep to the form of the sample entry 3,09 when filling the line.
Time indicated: 11,00
